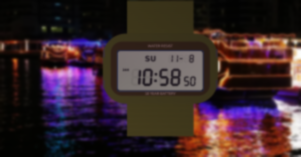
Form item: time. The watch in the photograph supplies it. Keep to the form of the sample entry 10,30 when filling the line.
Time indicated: 10,58
